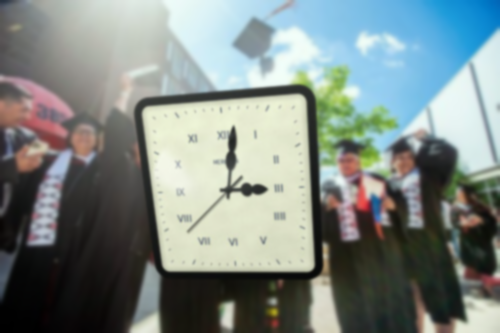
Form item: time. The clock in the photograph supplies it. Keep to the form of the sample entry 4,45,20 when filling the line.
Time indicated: 3,01,38
